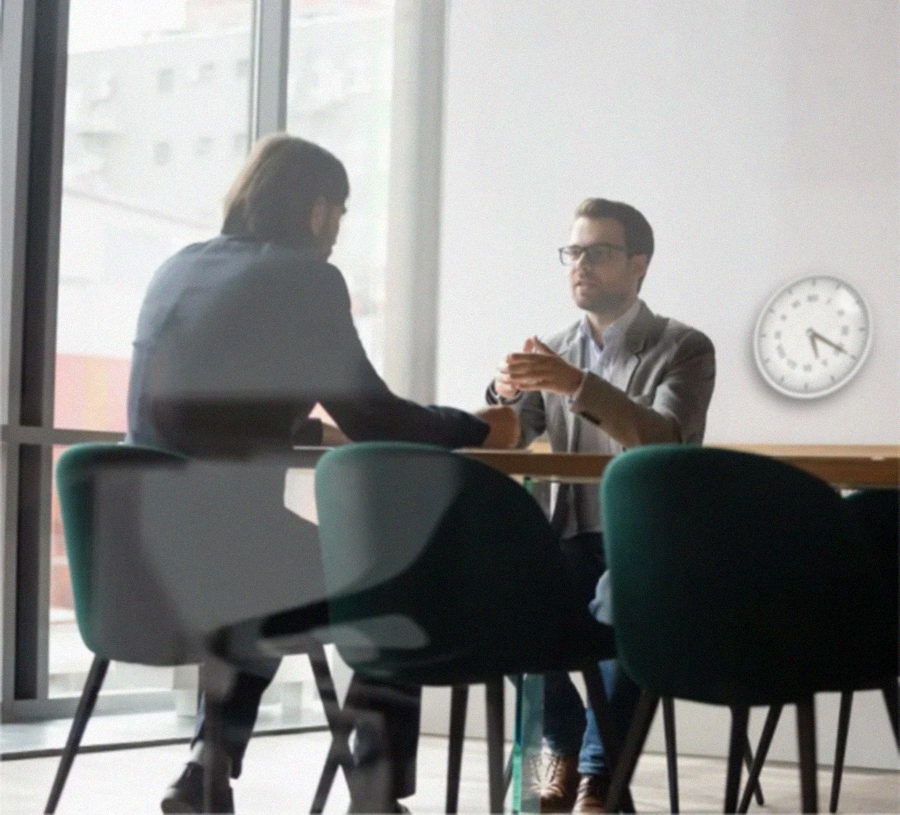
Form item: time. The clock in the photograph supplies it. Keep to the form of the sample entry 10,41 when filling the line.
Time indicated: 5,20
